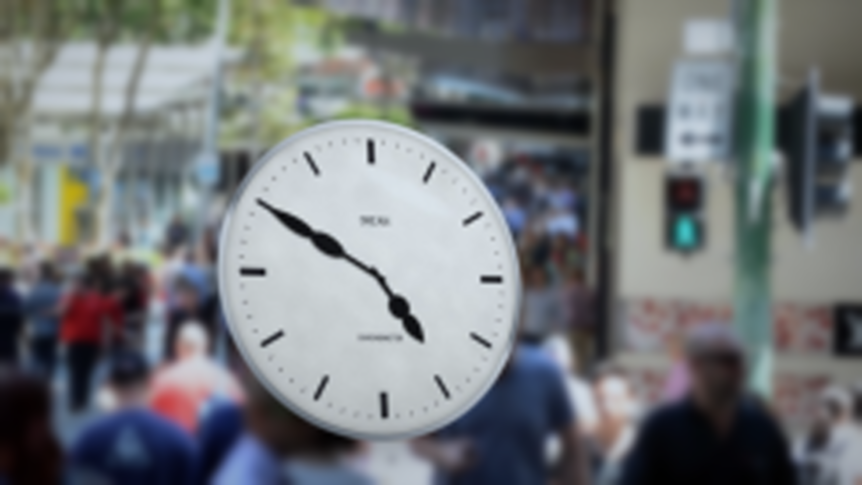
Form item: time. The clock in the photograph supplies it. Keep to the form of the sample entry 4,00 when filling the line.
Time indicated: 4,50
